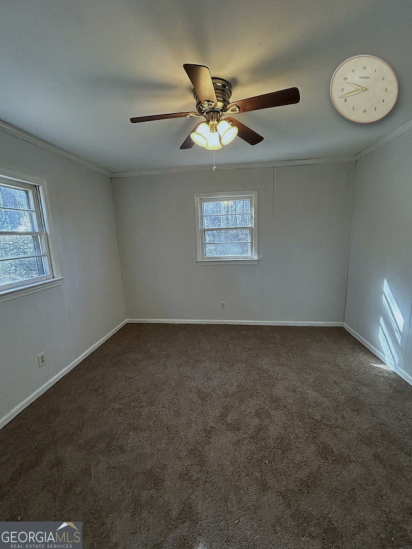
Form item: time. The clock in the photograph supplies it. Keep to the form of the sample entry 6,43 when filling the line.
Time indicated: 9,42
